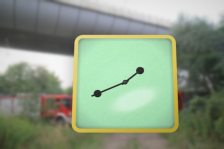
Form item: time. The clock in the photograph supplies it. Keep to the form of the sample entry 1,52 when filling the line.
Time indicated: 1,41
